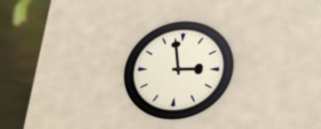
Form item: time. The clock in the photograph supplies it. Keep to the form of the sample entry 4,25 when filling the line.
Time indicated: 2,58
